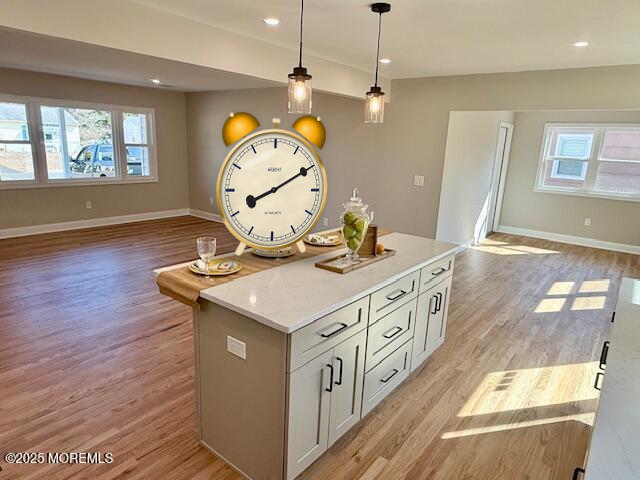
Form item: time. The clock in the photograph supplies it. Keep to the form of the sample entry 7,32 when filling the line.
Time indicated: 8,10
